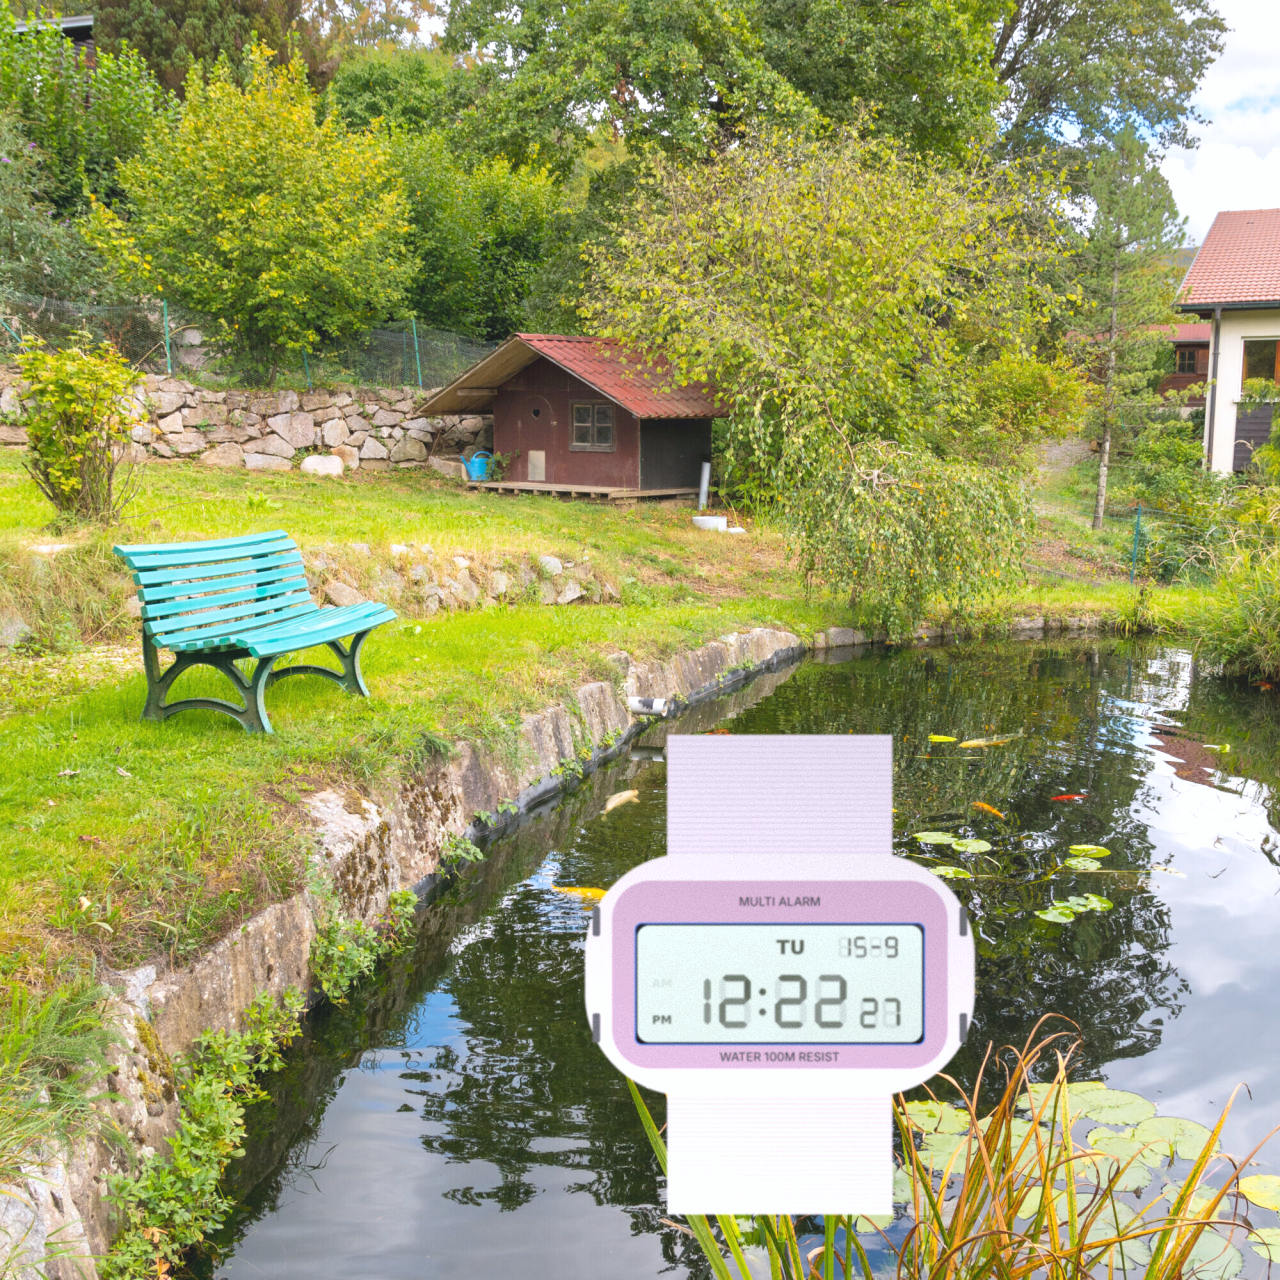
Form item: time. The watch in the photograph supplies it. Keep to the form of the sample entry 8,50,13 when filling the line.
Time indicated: 12,22,27
